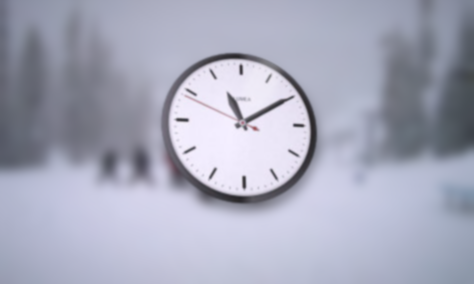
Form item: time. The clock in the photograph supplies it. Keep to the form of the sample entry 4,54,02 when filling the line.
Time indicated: 11,09,49
